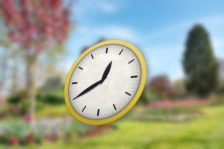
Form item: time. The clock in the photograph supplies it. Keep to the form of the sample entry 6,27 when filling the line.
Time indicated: 12,40
